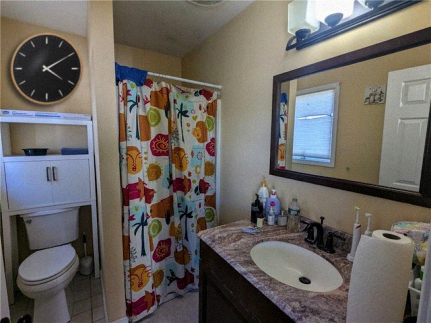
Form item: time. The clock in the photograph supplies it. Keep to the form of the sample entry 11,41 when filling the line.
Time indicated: 4,10
